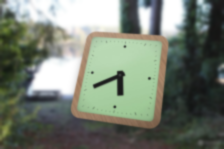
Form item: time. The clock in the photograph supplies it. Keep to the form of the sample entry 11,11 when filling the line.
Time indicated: 5,40
